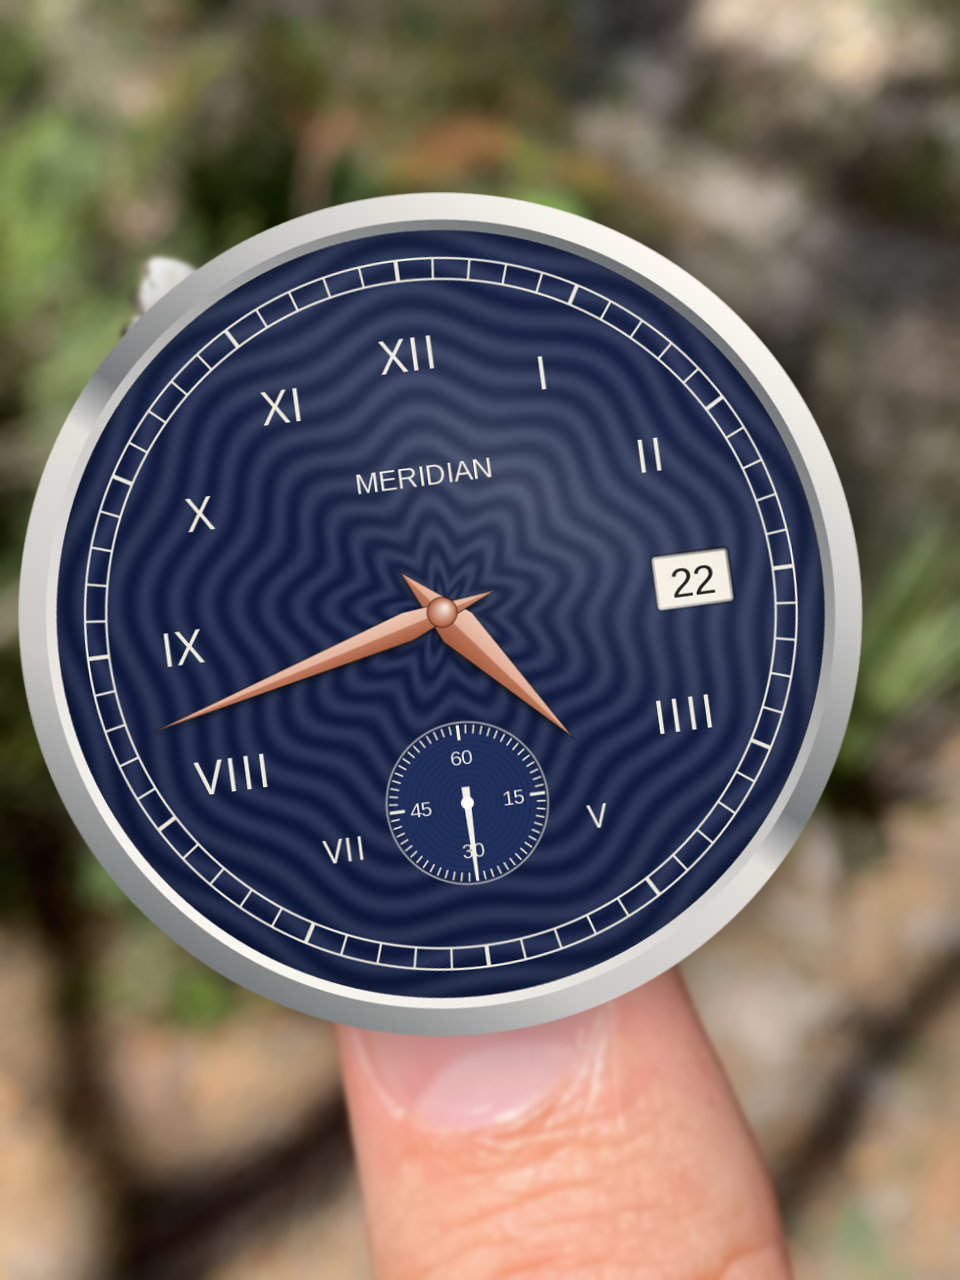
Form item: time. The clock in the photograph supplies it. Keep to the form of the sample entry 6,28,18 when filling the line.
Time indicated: 4,42,30
